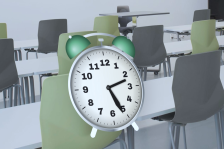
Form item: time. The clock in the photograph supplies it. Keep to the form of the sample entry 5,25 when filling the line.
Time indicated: 2,26
